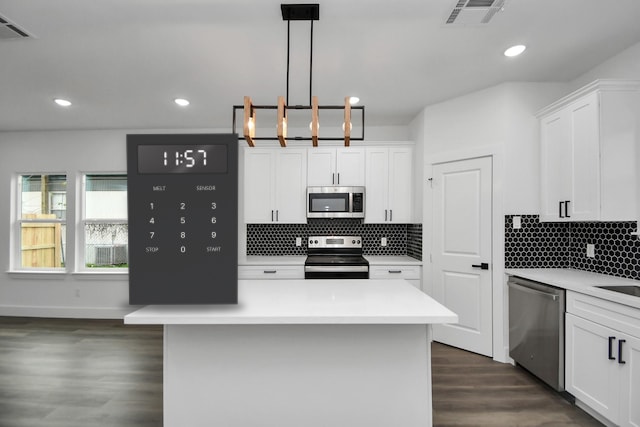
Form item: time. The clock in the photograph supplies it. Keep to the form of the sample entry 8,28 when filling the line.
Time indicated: 11,57
